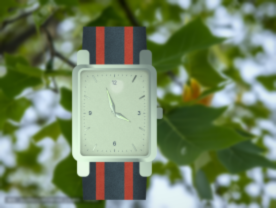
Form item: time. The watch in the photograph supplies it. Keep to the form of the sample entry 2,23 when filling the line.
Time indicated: 3,57
